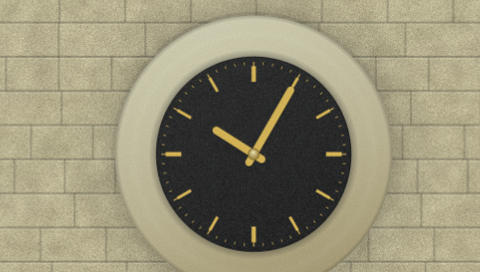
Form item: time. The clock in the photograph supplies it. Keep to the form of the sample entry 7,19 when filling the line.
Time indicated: 10,05
